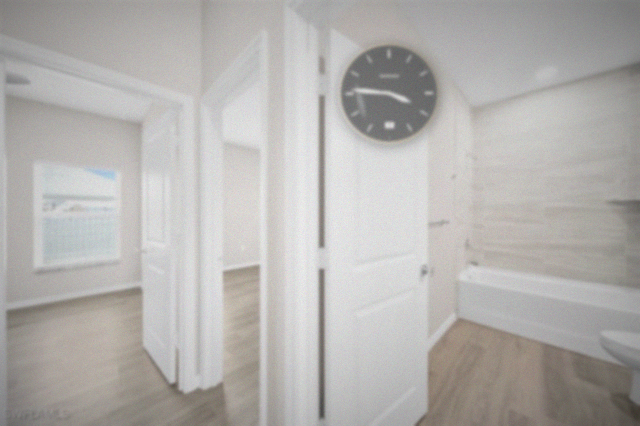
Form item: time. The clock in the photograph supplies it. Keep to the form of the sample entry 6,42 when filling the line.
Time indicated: 3,46
